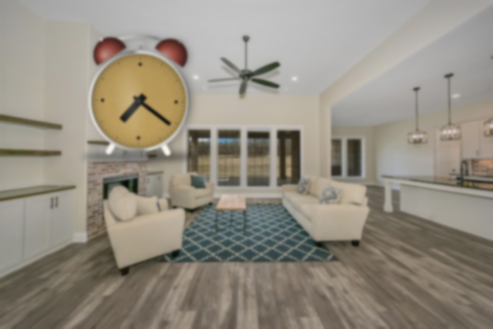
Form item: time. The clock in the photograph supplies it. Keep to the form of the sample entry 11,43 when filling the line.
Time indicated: 7,21
